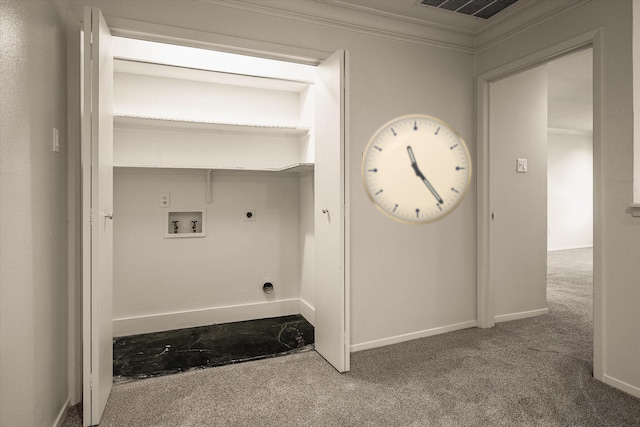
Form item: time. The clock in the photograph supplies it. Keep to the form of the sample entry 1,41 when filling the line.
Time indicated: 11,24
